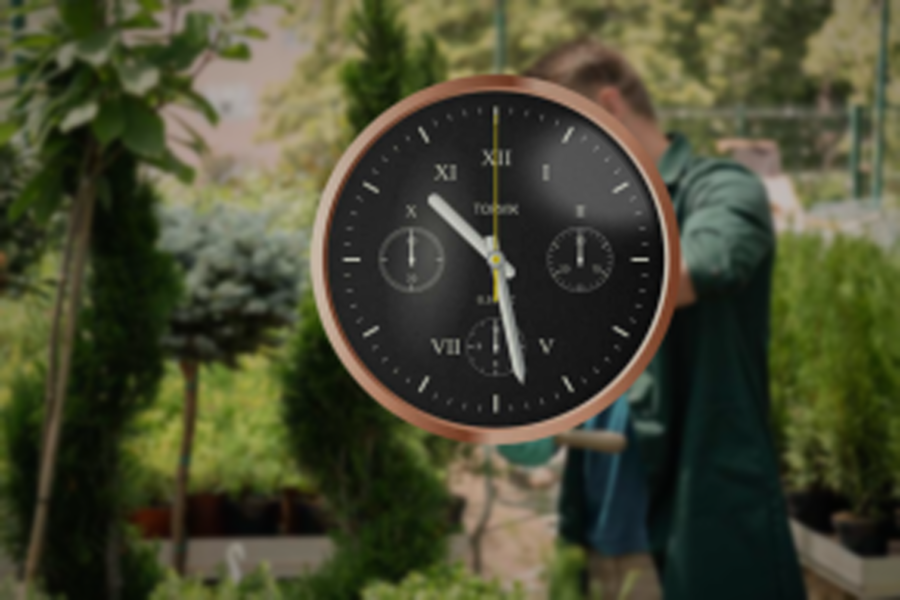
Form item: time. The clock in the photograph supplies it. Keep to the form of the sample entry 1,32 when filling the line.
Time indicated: 10,28
